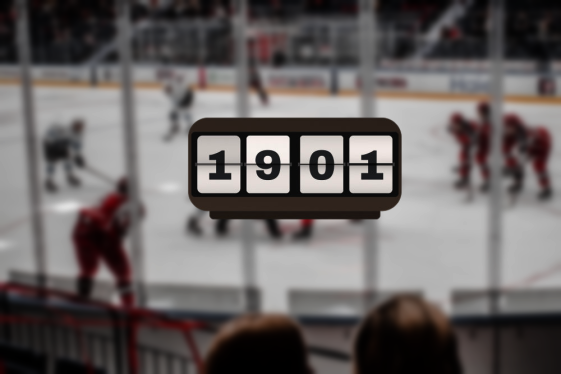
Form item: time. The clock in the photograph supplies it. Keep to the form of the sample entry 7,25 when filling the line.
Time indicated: 19,01
